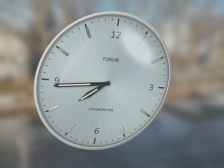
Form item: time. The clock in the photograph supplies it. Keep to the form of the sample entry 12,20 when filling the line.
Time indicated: 7,44
